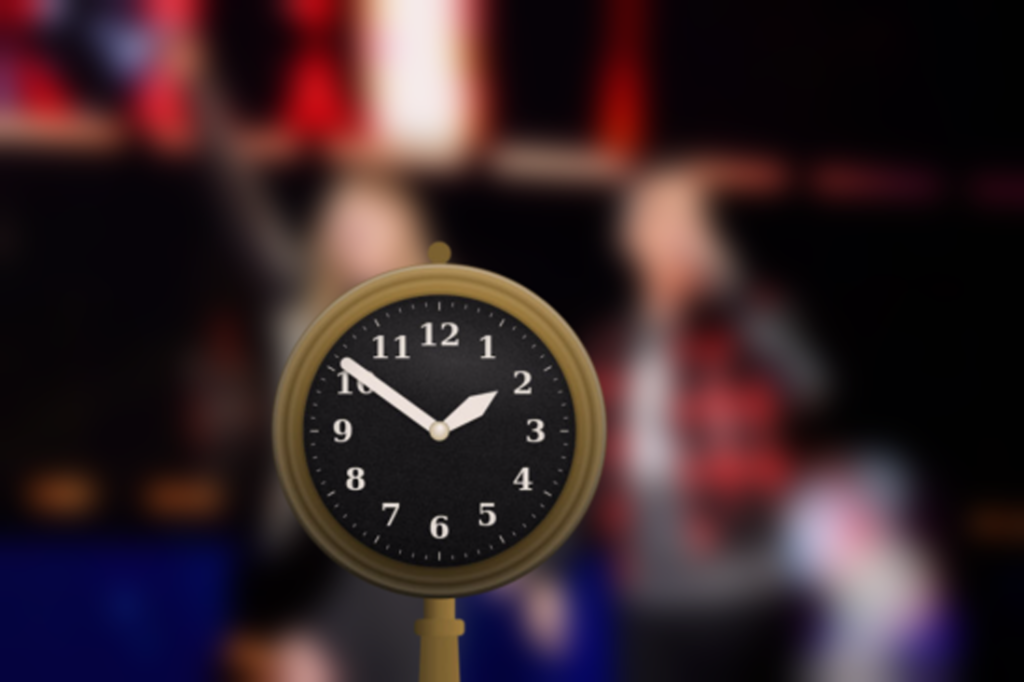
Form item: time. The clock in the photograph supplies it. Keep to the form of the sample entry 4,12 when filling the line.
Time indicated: 1,51
